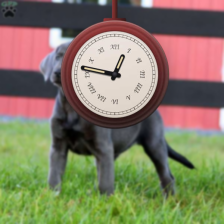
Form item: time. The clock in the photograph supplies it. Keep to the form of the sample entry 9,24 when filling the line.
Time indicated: 12,47
